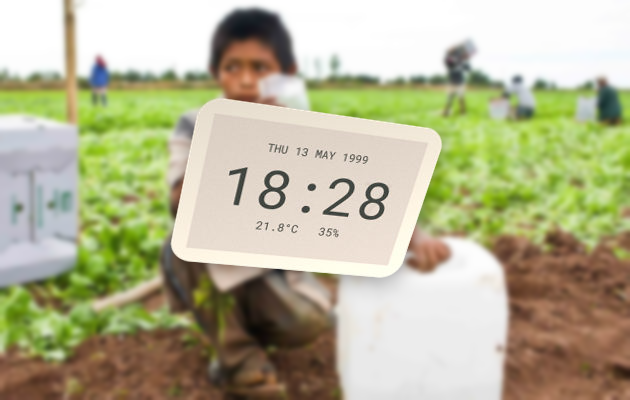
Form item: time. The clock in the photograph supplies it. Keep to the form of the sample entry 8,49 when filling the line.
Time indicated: 18,28
